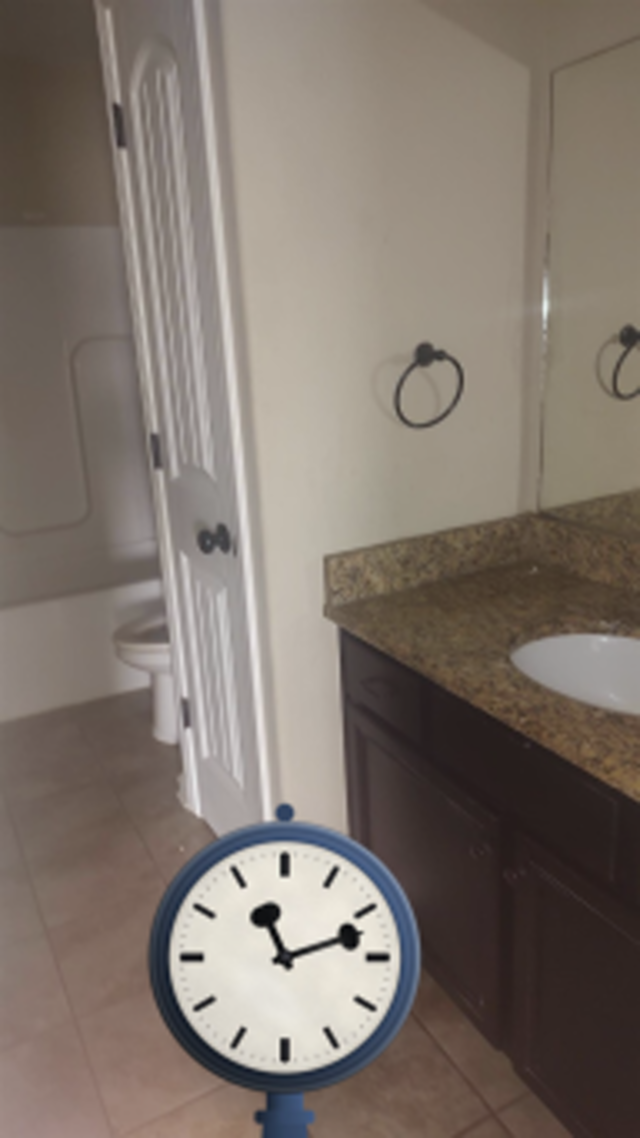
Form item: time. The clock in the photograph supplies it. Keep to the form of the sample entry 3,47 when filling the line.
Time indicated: 11,12
